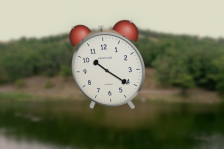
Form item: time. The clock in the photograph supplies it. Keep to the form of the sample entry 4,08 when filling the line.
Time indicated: 10,21
